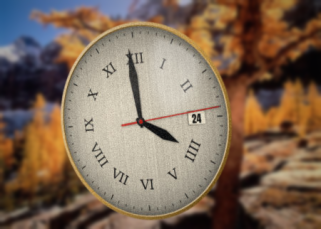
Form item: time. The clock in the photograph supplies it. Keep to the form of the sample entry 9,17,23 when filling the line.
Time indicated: 3,59,14
